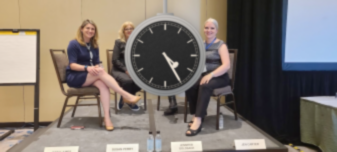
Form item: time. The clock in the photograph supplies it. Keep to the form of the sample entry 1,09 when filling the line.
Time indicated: 4,25
